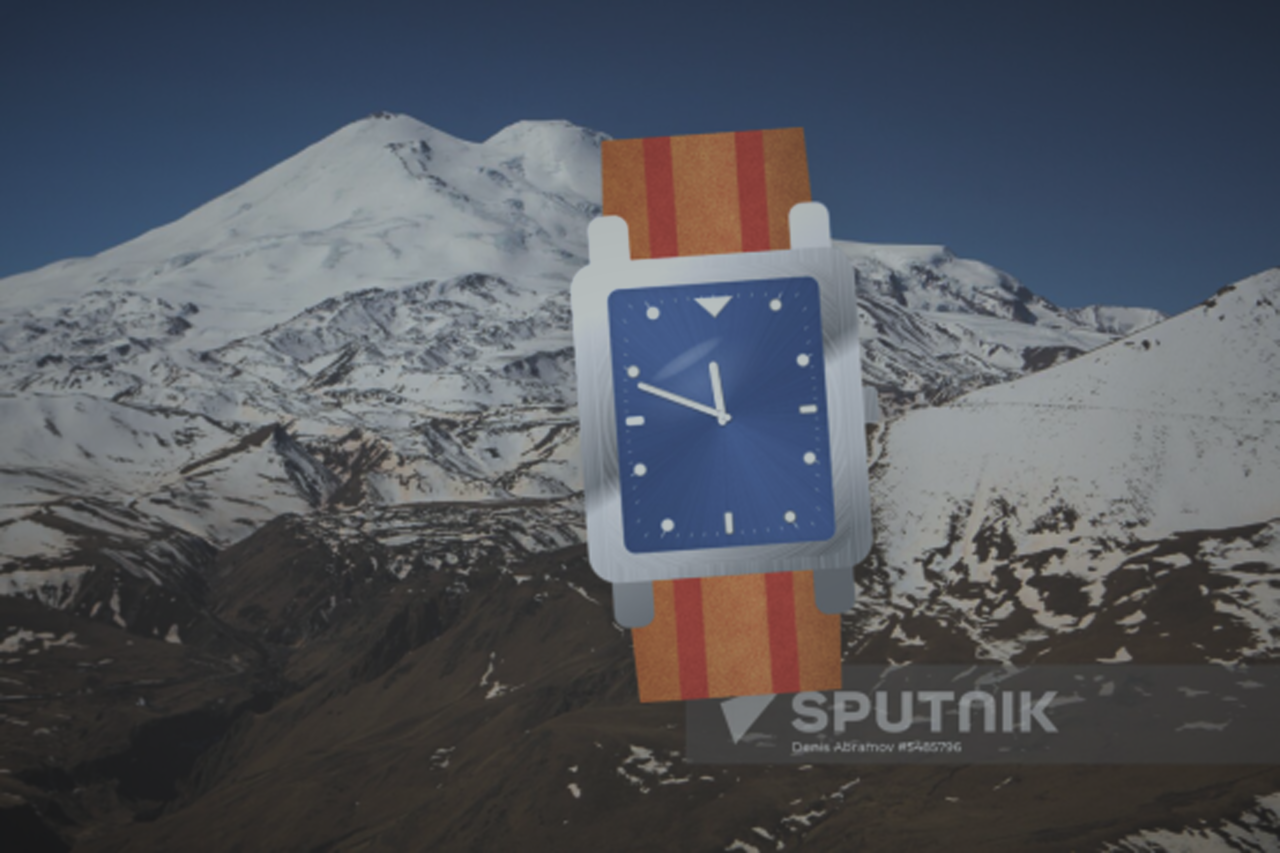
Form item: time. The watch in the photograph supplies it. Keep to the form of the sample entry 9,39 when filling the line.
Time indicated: 11,49
